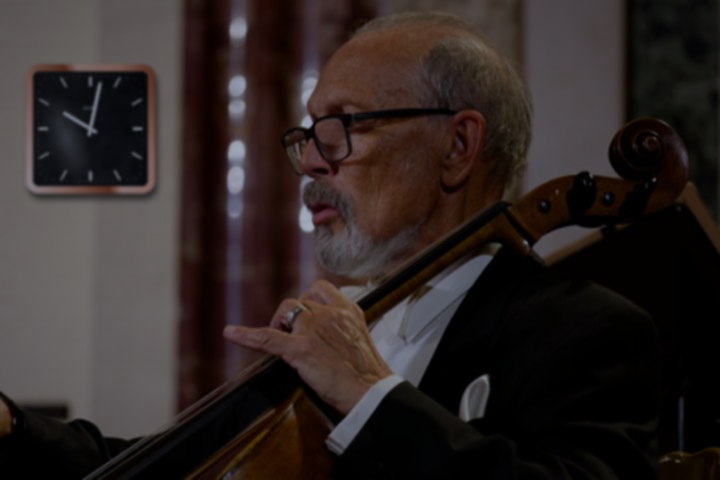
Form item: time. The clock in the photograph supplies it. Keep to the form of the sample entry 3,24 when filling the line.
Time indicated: 10,02
